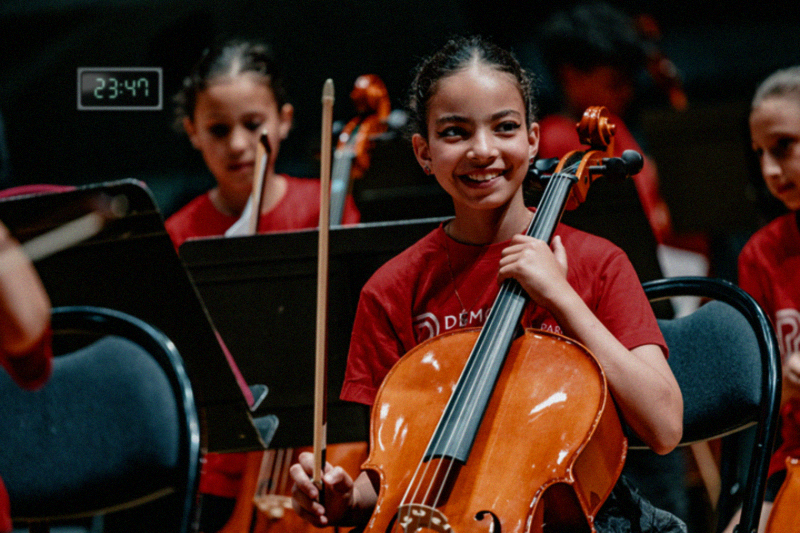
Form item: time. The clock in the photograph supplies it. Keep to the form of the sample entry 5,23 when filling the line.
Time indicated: 23,47
